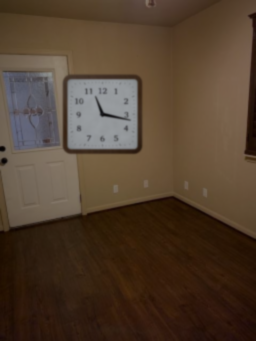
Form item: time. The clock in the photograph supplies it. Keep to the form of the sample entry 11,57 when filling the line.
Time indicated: 11,17
